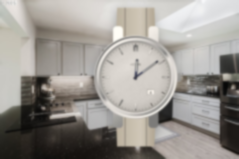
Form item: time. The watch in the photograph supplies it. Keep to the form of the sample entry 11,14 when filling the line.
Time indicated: 12,09
